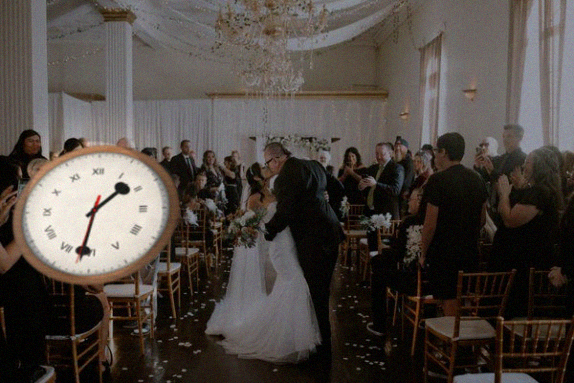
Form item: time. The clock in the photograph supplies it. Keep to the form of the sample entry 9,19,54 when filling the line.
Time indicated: 1,31,32
